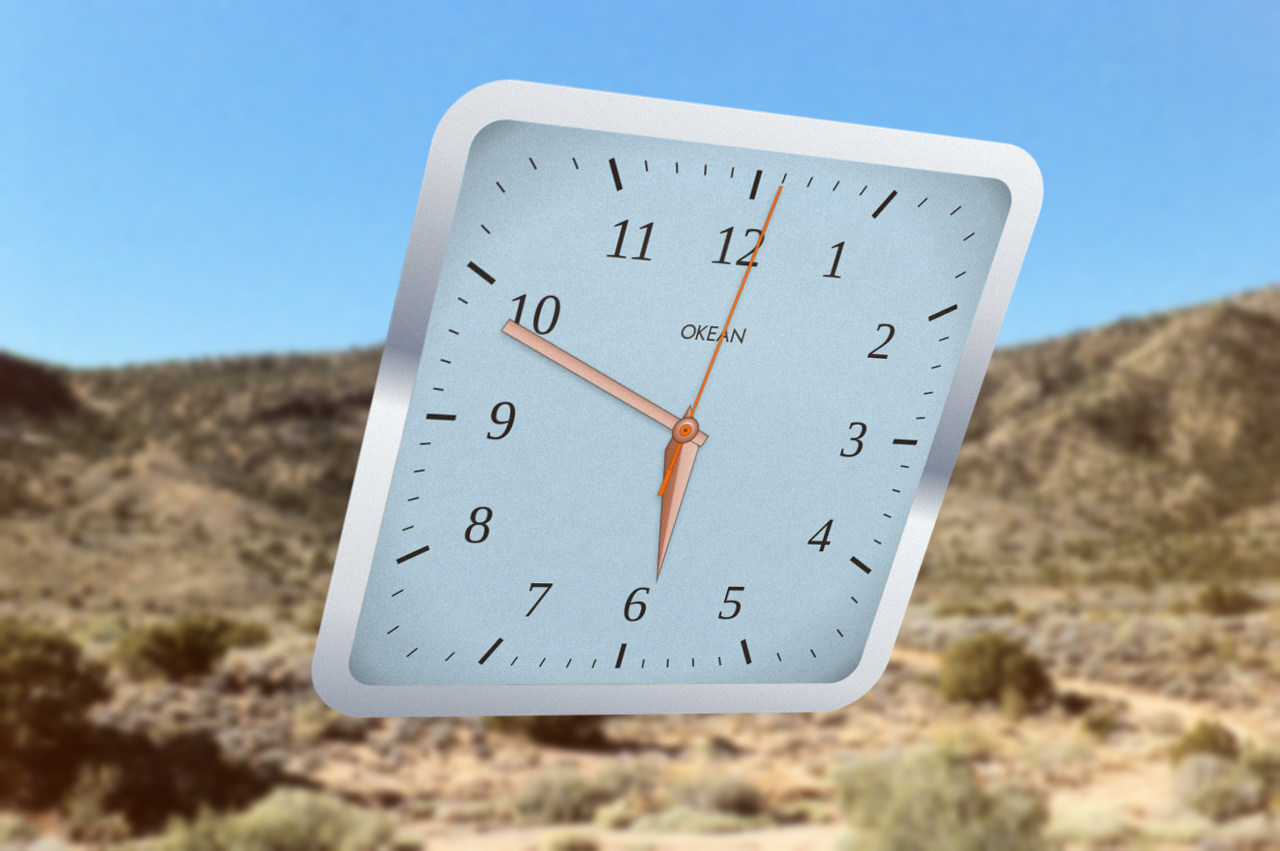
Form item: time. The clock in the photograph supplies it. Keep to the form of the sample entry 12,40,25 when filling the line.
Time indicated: 5,49,01
